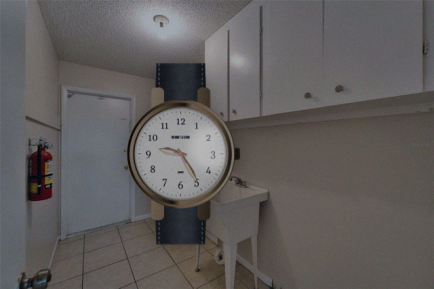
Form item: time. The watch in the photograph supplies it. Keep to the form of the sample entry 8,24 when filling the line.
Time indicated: 9,25
